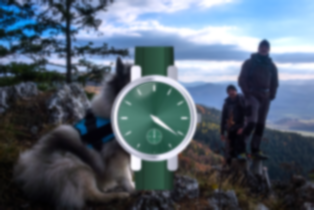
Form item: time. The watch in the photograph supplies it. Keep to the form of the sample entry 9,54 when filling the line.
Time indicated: 4,21
